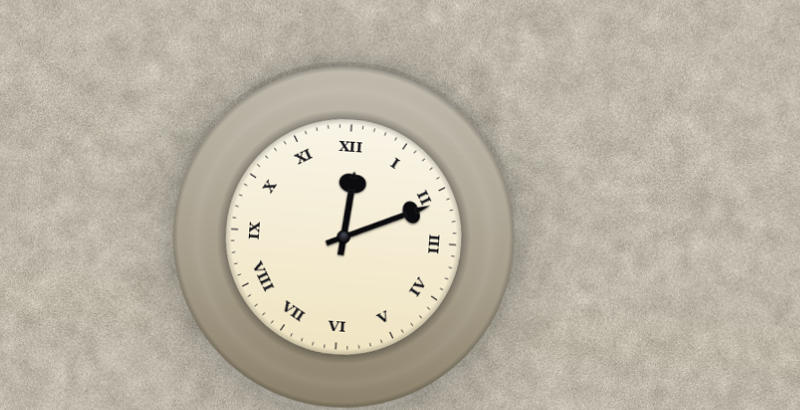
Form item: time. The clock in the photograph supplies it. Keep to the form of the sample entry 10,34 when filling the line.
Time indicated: 12,11
